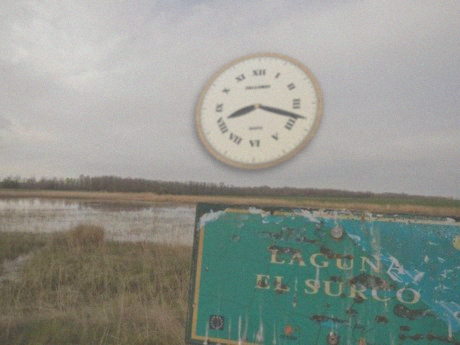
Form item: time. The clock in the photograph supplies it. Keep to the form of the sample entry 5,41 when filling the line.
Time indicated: 8,18
